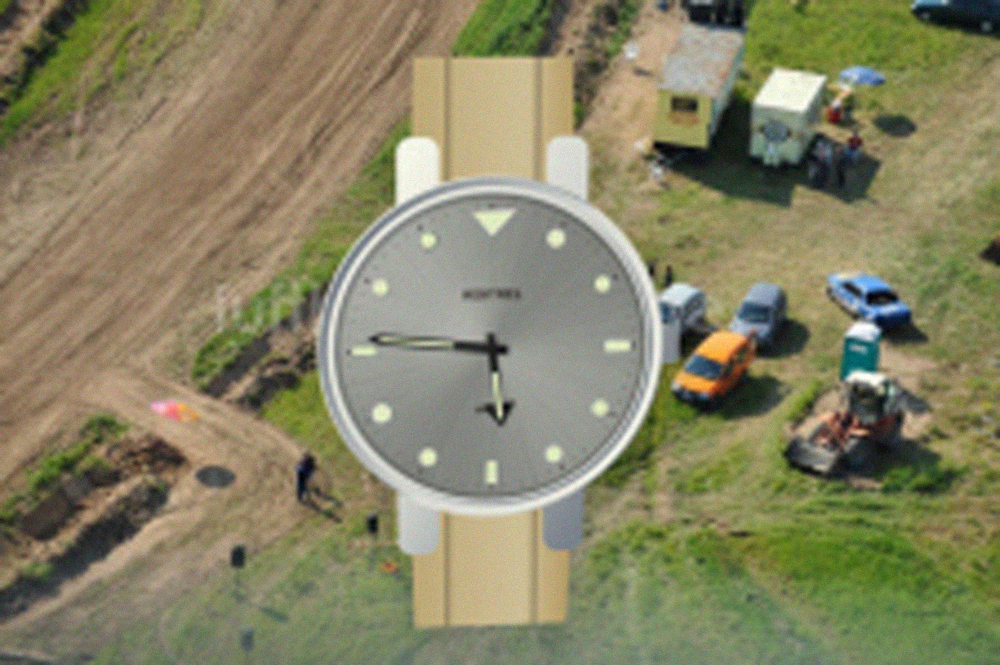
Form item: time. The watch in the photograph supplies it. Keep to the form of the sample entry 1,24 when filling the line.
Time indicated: 5,46
